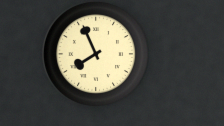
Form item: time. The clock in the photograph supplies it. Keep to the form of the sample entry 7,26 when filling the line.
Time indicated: 7,56
